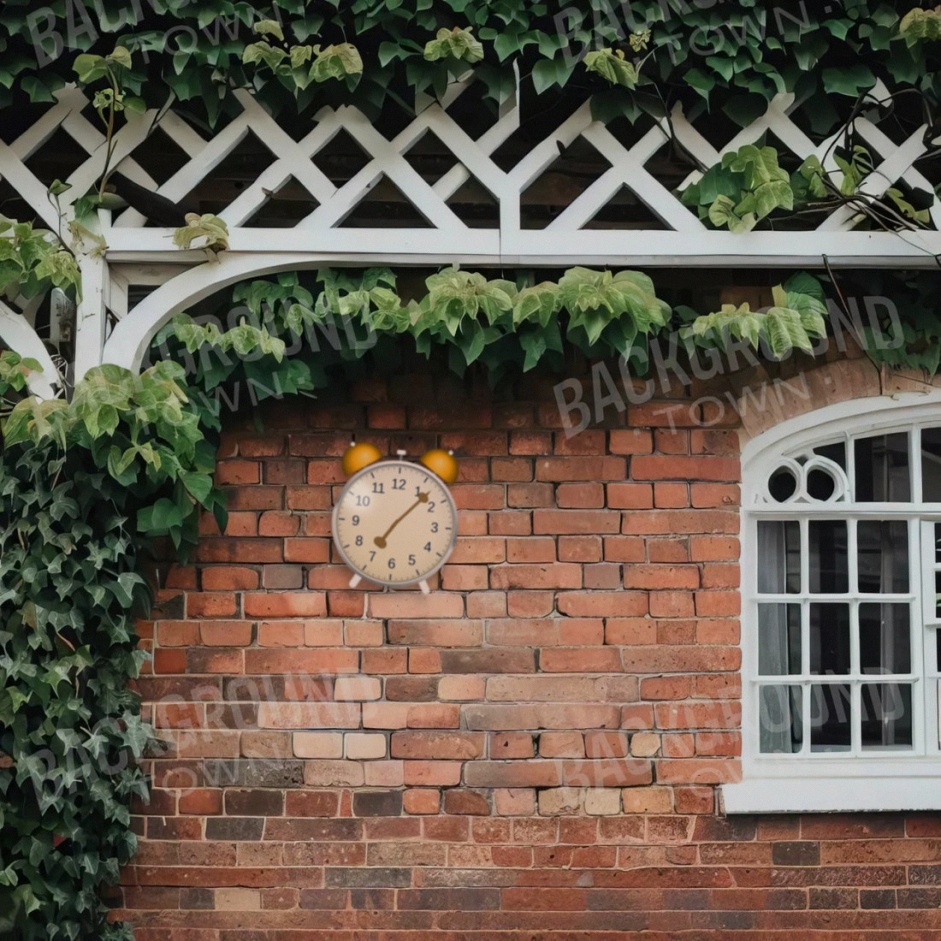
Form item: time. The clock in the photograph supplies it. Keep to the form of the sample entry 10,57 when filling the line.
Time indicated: 7,07
